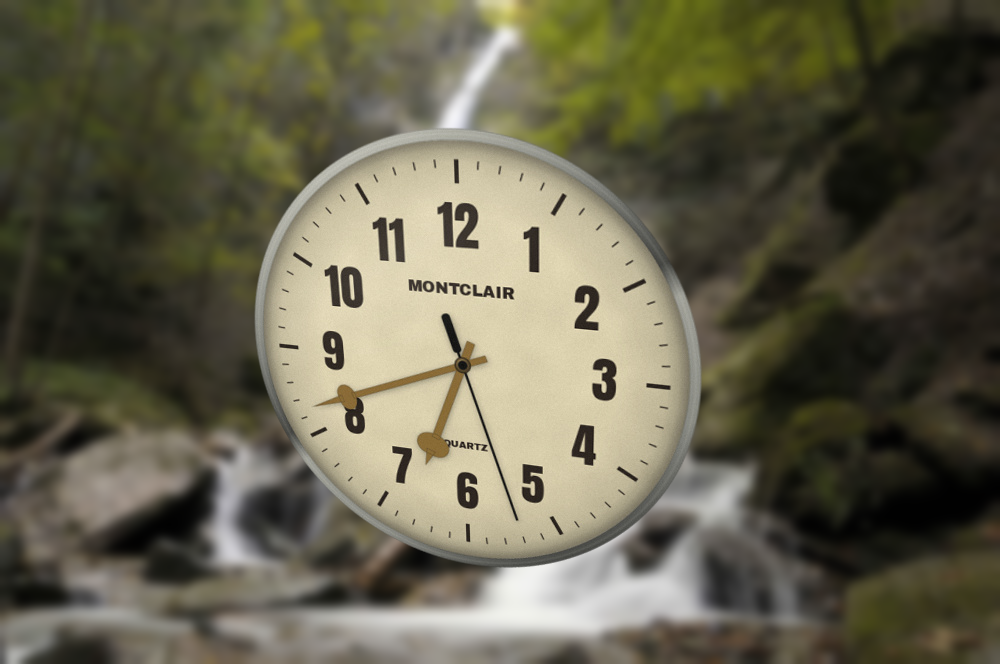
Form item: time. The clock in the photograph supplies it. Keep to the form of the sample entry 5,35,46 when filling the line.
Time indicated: 6,41,27
